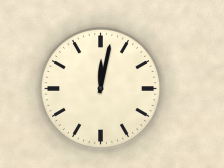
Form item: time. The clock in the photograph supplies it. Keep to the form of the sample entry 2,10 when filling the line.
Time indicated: 12,02
